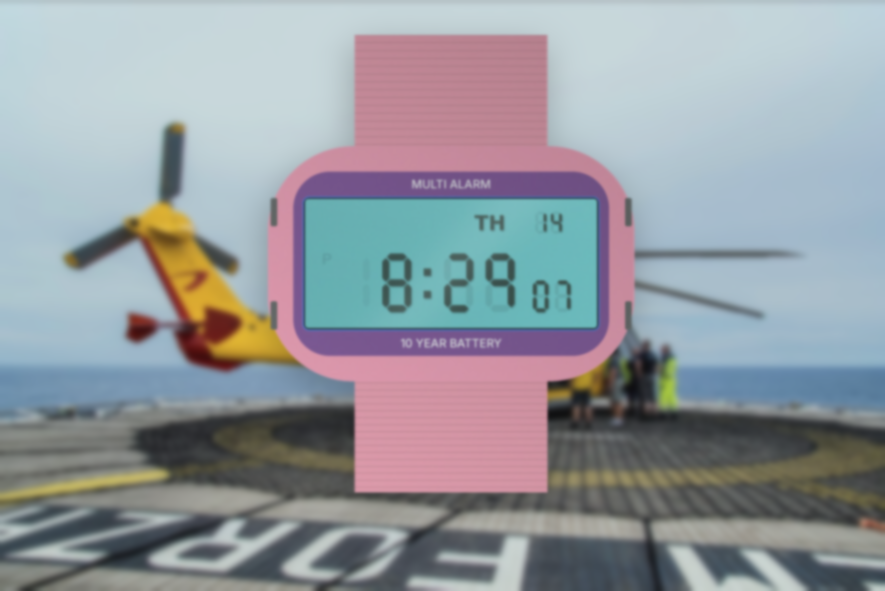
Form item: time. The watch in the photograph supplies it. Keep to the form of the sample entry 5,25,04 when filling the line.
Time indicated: 8,29,07
